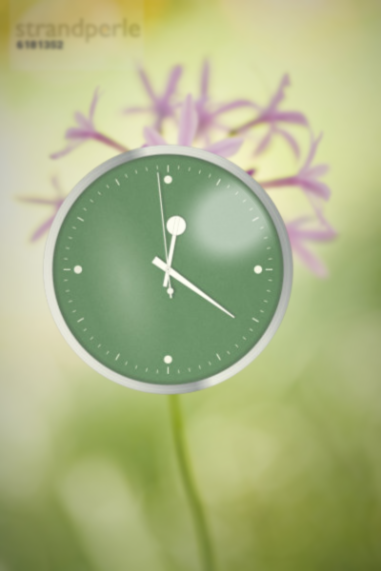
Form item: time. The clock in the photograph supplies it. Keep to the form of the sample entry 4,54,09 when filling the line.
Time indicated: 12,20,59
